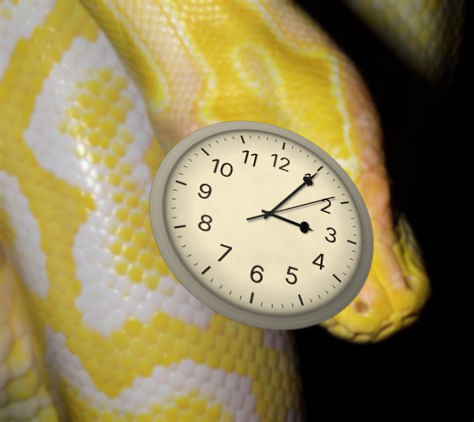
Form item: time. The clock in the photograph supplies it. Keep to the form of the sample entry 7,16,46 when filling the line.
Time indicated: 3,05,09
